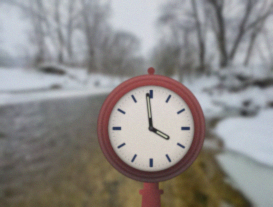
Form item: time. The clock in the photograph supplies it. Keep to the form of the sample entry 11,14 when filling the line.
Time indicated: 3,59
